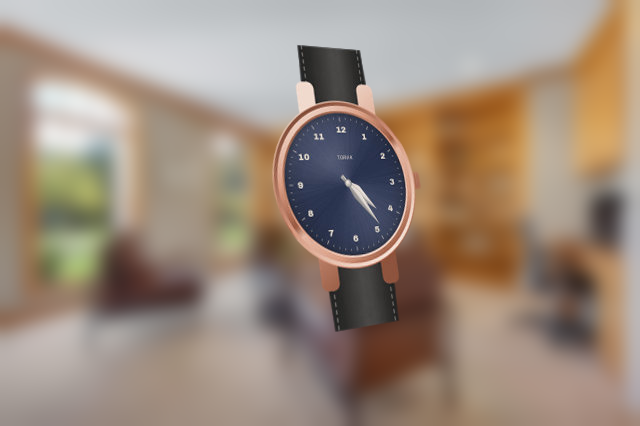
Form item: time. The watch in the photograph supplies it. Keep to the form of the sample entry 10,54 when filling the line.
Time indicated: 4,24
